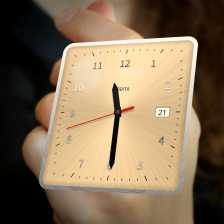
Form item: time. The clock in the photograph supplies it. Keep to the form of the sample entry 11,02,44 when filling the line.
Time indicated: 11,29,42
